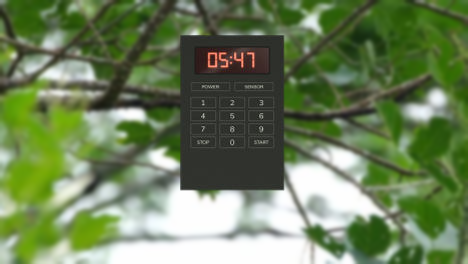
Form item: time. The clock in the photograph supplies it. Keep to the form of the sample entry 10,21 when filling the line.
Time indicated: 5,47
